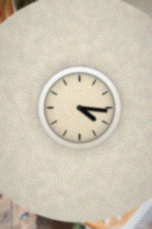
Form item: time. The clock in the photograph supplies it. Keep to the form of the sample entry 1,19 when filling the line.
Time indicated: 4,16
